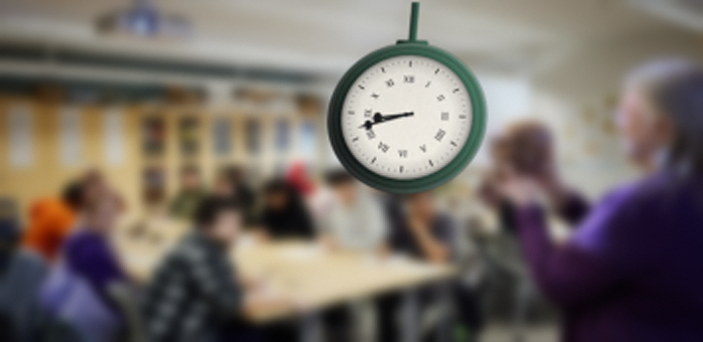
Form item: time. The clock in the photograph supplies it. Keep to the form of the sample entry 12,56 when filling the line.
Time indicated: 8,42
